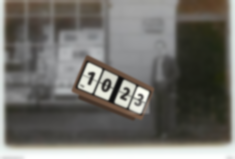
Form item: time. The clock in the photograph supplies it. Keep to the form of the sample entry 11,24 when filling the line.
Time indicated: 10,23
